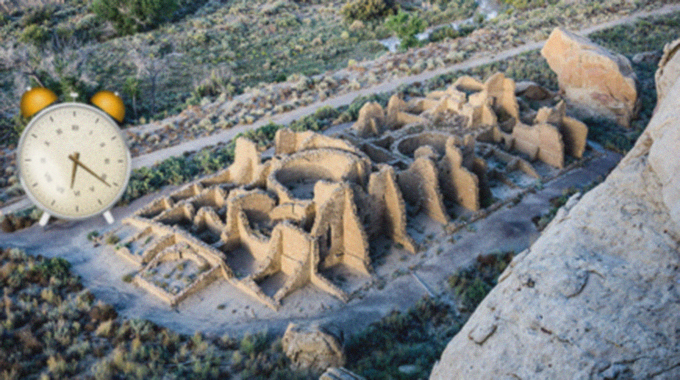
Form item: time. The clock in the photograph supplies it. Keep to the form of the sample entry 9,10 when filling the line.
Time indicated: 6,21
